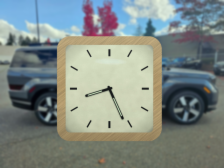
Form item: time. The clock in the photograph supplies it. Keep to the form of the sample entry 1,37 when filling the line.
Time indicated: 8,26
